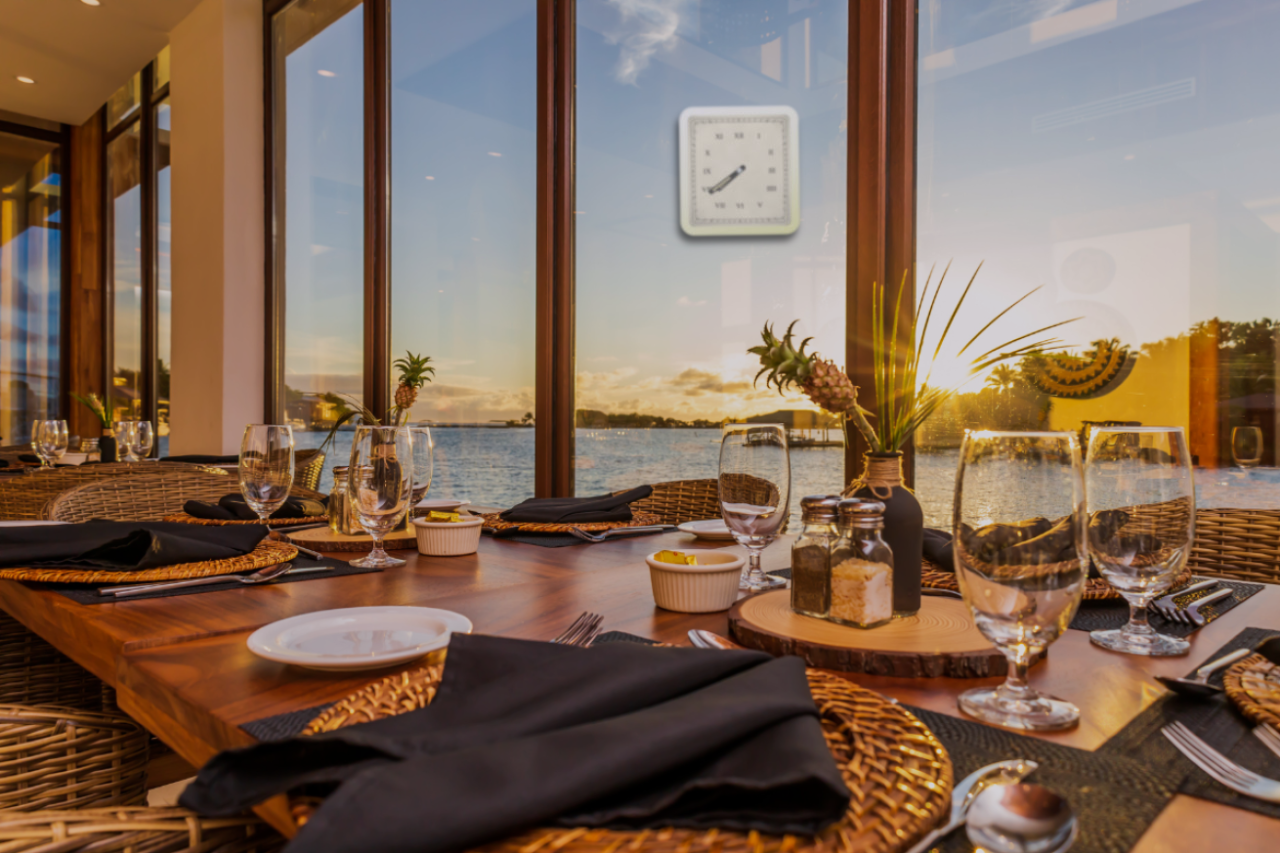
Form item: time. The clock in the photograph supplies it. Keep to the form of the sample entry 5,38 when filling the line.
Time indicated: 7,39
